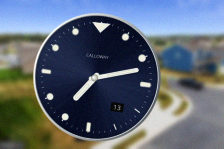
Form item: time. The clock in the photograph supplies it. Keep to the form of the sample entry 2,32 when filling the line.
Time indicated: 7,12
